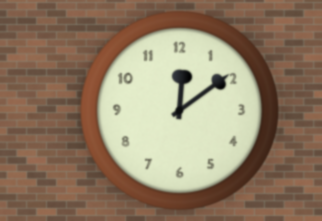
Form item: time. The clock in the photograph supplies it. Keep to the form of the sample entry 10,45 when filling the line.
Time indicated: 12,09
